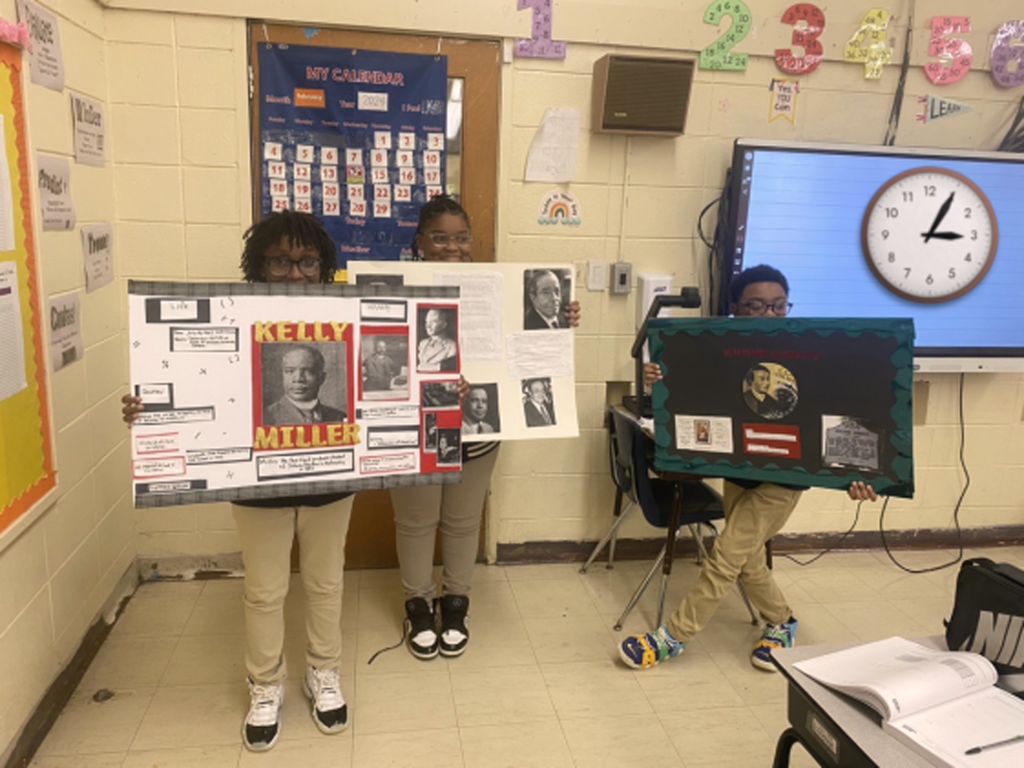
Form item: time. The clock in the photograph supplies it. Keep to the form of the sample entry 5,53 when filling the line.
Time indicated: 3,05
